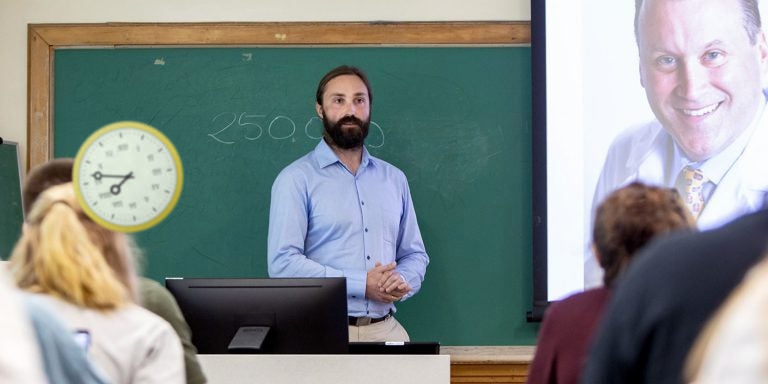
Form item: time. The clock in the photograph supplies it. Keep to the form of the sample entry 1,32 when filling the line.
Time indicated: 7,47
